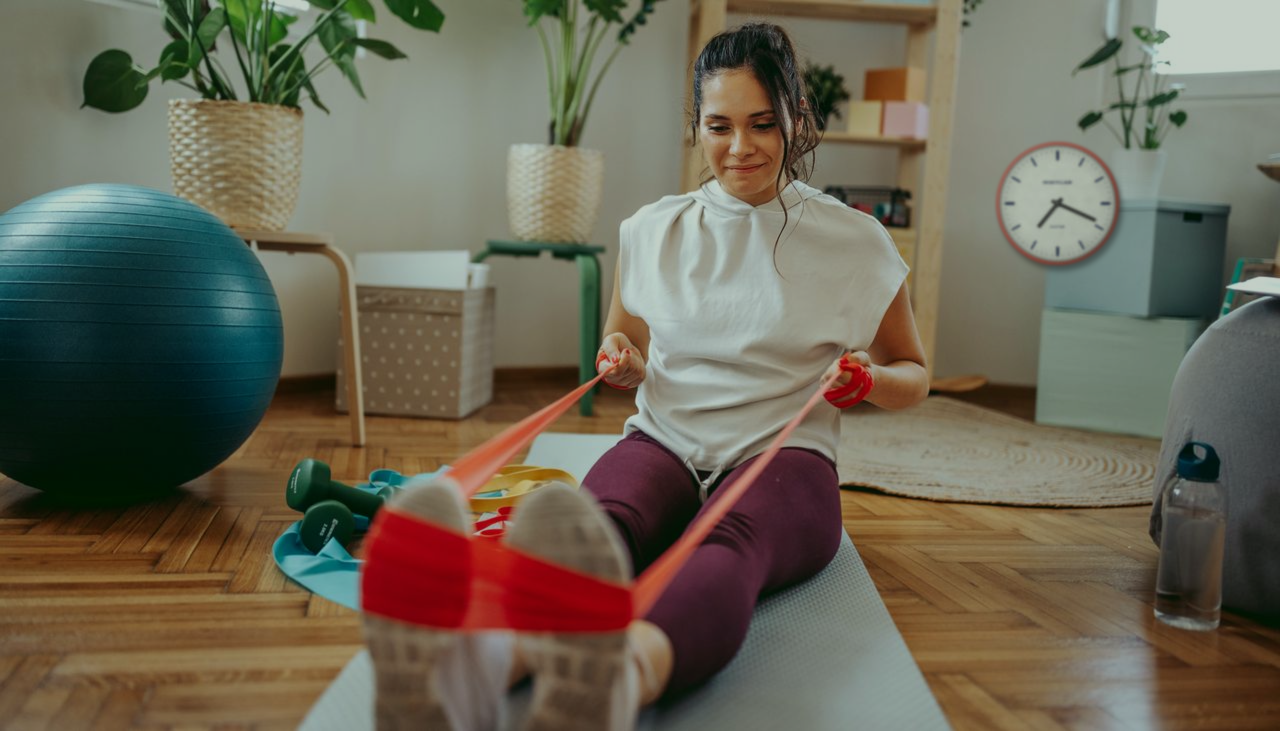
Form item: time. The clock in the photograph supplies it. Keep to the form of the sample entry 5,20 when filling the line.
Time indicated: 7,19
